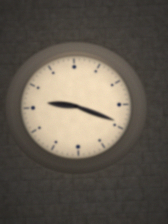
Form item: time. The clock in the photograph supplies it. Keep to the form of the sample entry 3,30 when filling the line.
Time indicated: 9,19
